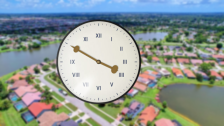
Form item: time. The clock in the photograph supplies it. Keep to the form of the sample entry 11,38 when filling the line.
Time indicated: 3,50
